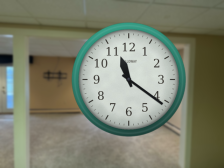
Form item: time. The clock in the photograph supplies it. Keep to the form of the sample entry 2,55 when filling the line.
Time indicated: 11,21
